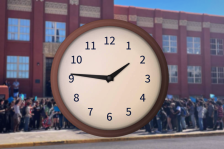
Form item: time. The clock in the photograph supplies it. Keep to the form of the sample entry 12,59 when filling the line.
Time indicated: 1,46
